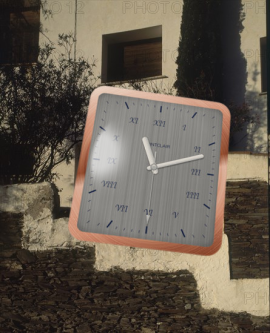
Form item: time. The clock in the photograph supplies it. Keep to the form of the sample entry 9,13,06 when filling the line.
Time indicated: 11,11,30
